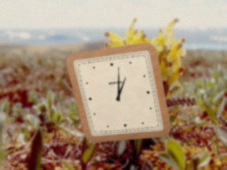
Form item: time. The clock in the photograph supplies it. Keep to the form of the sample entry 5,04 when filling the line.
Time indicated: 1,02
